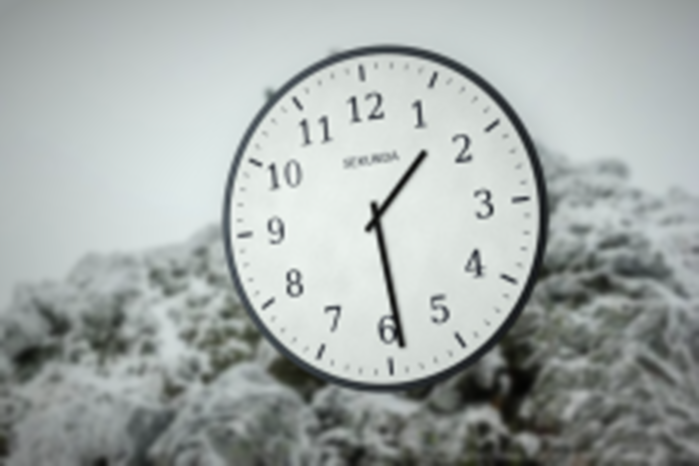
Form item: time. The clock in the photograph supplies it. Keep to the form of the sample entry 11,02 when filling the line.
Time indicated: 1,29
